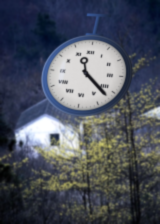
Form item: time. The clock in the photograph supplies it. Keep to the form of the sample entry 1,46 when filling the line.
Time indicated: 11,22
